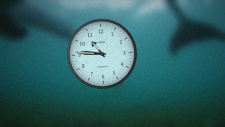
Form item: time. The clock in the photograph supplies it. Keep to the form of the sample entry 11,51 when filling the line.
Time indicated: 10,46
